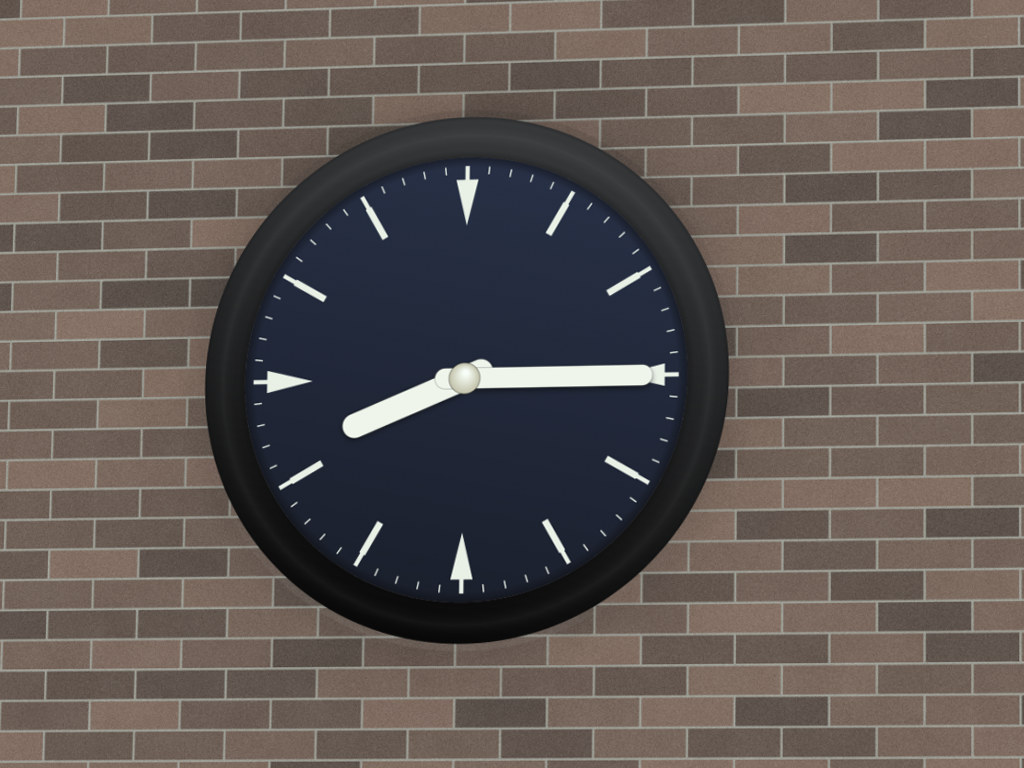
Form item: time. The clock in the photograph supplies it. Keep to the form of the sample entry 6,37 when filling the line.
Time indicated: 8,15
